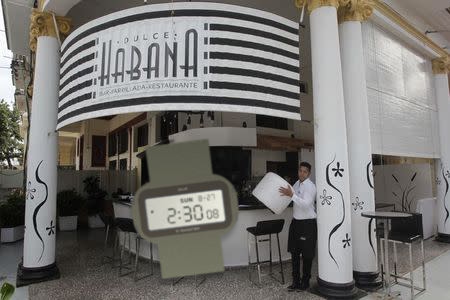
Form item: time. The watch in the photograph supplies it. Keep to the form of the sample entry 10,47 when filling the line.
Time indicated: 2,30
